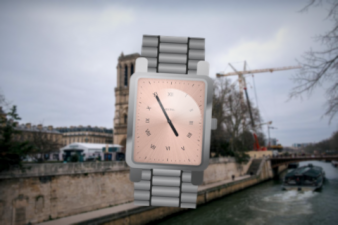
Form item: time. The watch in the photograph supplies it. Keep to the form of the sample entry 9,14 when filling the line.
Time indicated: 4,55
